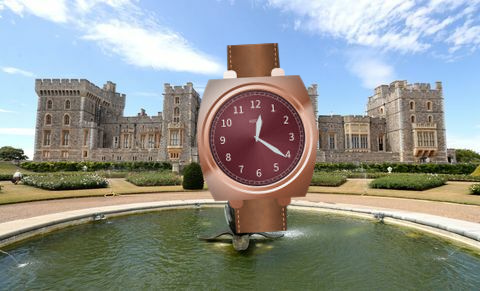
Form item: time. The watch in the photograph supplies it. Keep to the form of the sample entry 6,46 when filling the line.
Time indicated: 12,21
